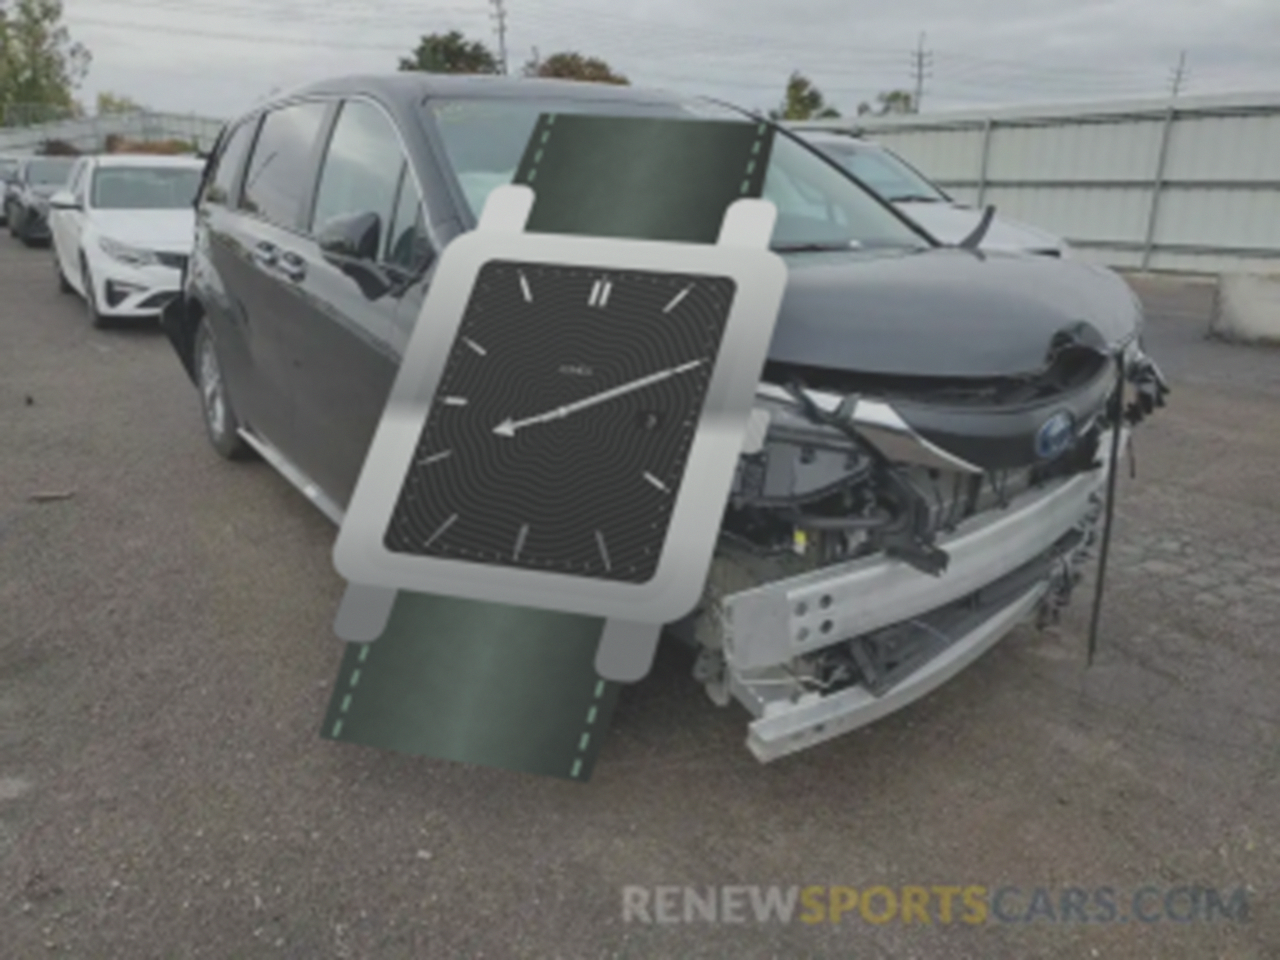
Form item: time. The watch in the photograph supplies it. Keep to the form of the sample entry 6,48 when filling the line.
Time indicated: 8,10
